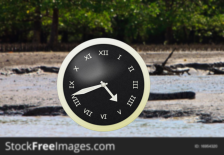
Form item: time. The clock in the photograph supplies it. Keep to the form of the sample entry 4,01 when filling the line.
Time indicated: 4,42
